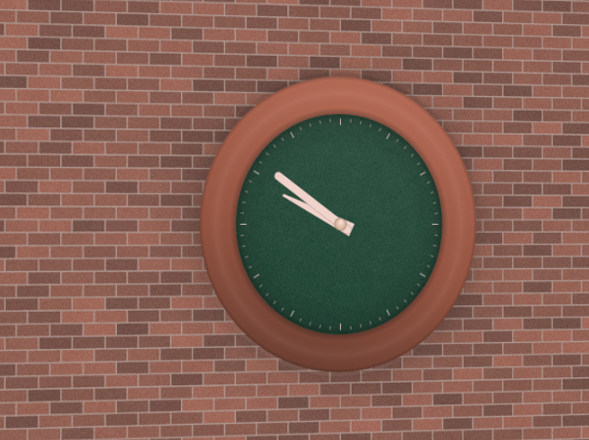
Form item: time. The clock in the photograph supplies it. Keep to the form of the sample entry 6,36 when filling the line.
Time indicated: 9,51
